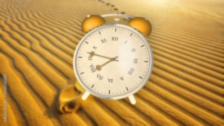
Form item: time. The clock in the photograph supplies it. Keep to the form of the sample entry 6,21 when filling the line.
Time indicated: 7,47
